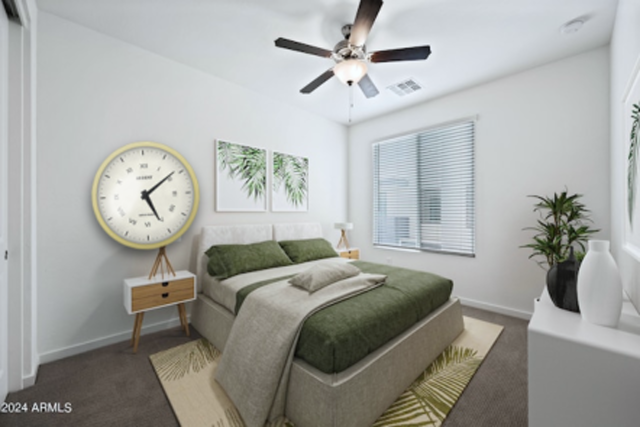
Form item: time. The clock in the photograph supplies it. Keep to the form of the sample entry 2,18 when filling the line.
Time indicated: 5,09
